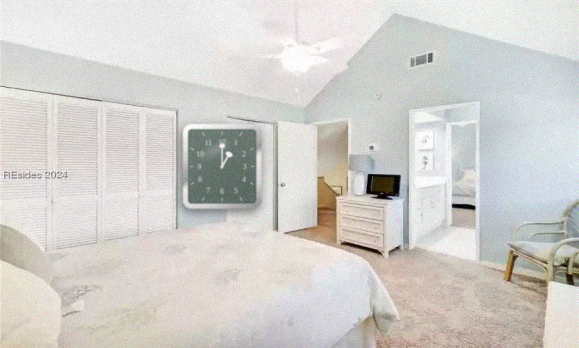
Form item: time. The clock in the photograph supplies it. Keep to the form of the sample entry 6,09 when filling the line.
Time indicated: 1,00
